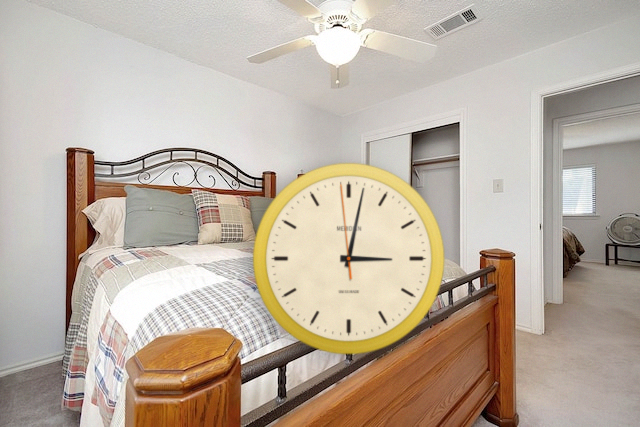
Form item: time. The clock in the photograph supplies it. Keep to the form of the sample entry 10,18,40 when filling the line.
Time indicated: 3,01,59
